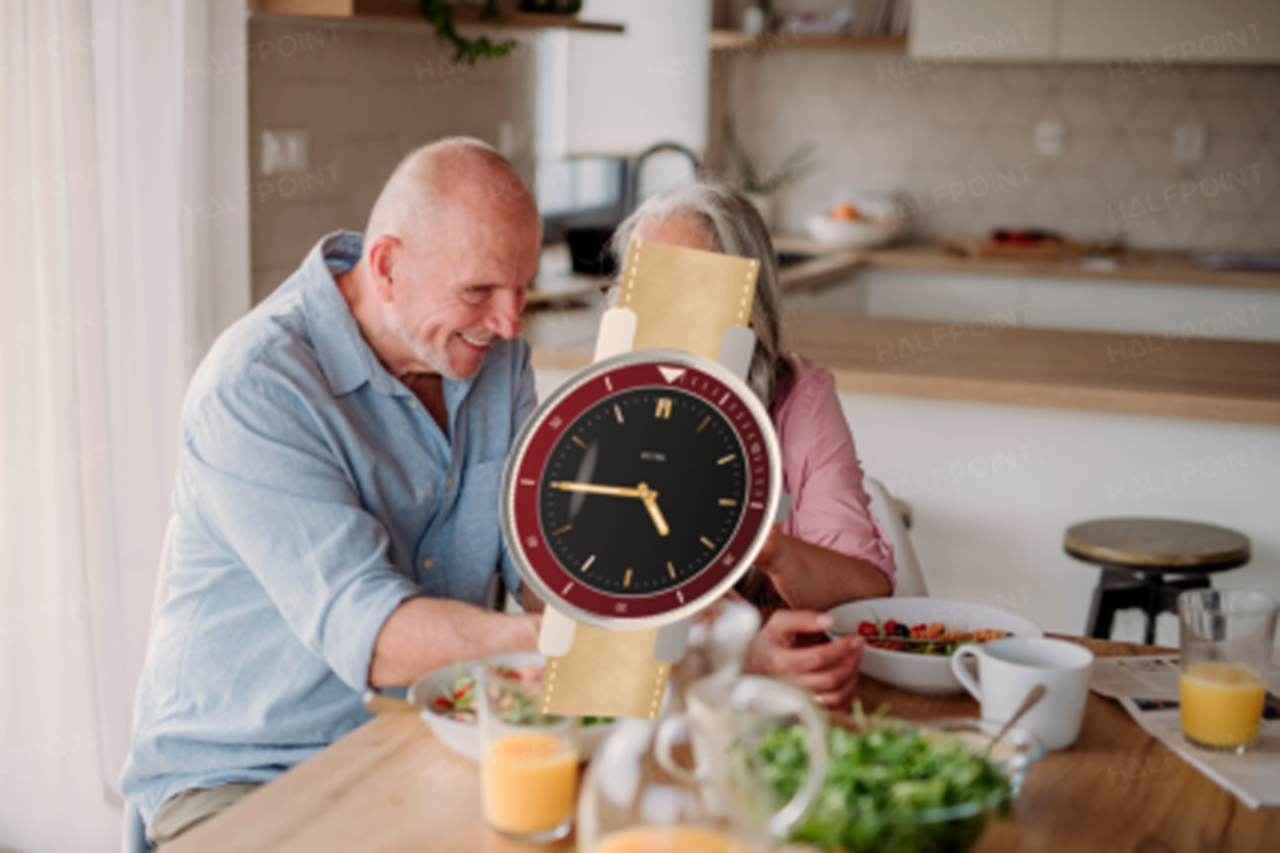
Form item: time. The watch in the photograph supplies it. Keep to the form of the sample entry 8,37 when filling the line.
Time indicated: 4,45
